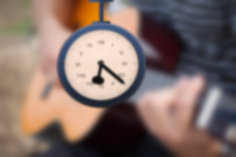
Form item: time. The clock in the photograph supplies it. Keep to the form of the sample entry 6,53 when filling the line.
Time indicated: 6,22
